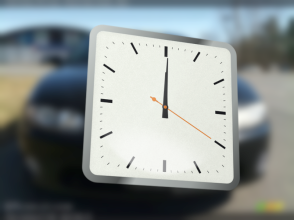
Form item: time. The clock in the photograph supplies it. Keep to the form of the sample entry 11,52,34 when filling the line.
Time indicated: 12,00,20
